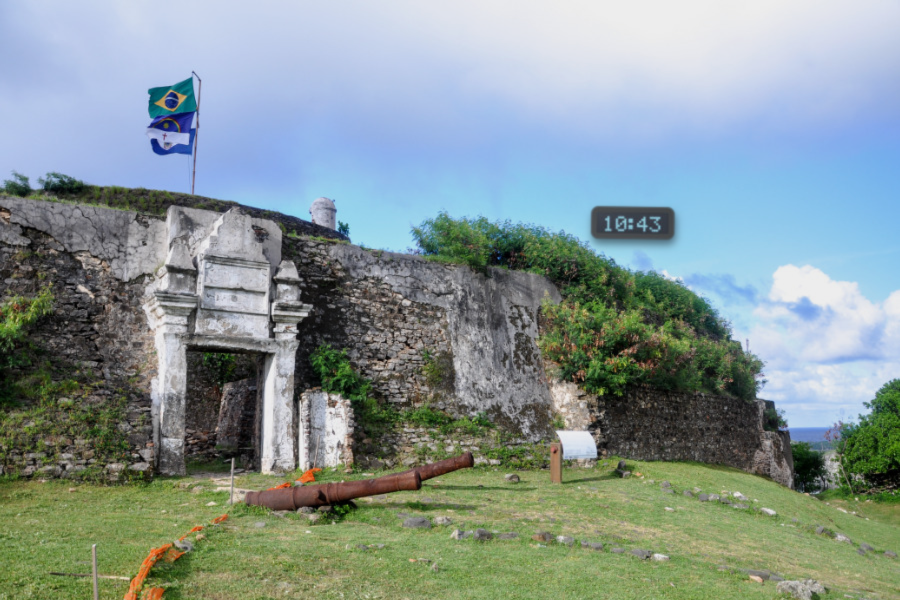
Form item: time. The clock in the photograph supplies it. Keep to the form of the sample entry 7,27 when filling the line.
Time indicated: 10,43
